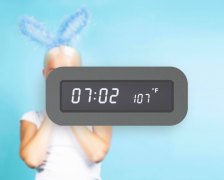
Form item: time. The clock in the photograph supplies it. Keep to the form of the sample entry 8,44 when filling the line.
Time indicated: 7,02
